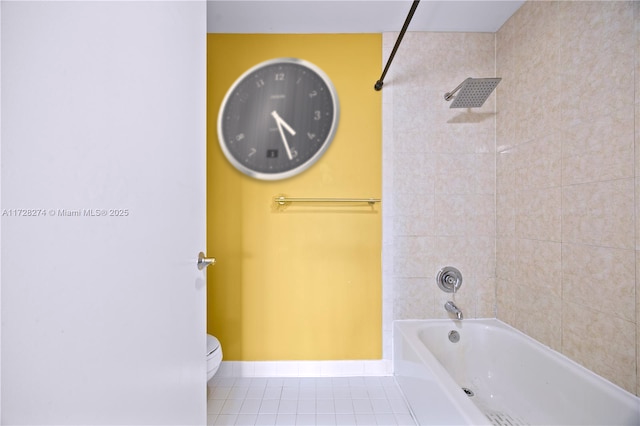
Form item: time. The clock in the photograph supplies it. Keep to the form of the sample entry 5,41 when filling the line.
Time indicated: 4,26
